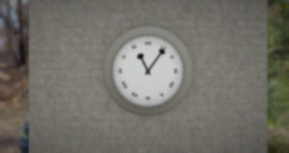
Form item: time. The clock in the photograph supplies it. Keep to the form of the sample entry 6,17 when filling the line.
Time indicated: 11,06
